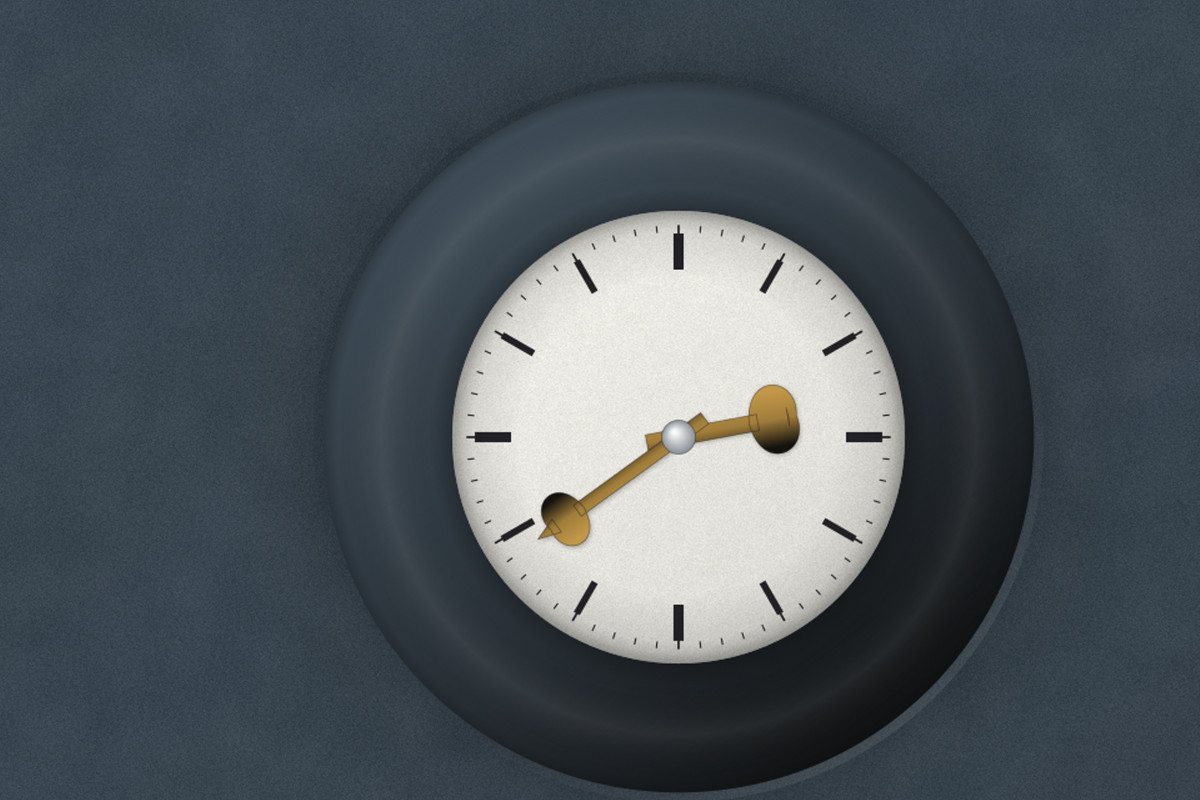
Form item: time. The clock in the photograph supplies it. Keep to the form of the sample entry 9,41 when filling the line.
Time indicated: 2,39
